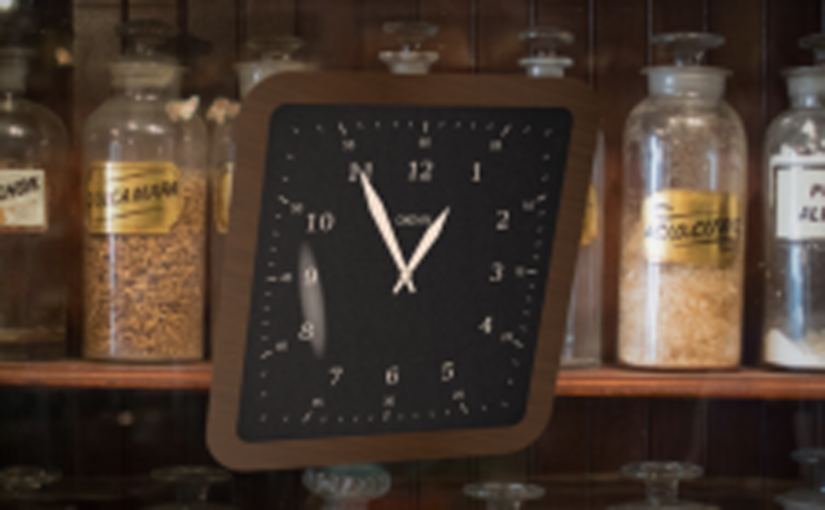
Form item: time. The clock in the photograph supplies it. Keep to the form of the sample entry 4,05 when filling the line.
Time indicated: 12,55
